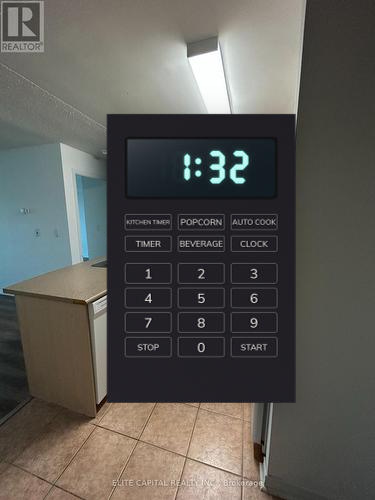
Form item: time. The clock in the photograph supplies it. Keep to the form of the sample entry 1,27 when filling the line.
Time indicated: 1,32
